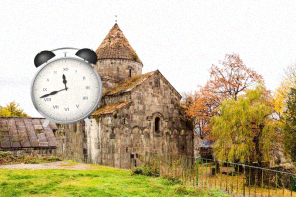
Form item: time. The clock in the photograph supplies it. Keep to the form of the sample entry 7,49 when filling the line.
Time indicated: 11,42
